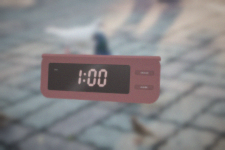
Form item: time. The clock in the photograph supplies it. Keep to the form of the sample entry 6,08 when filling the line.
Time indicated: 1,00
